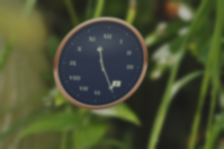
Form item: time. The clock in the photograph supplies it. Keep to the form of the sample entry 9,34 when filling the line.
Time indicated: 11,25
